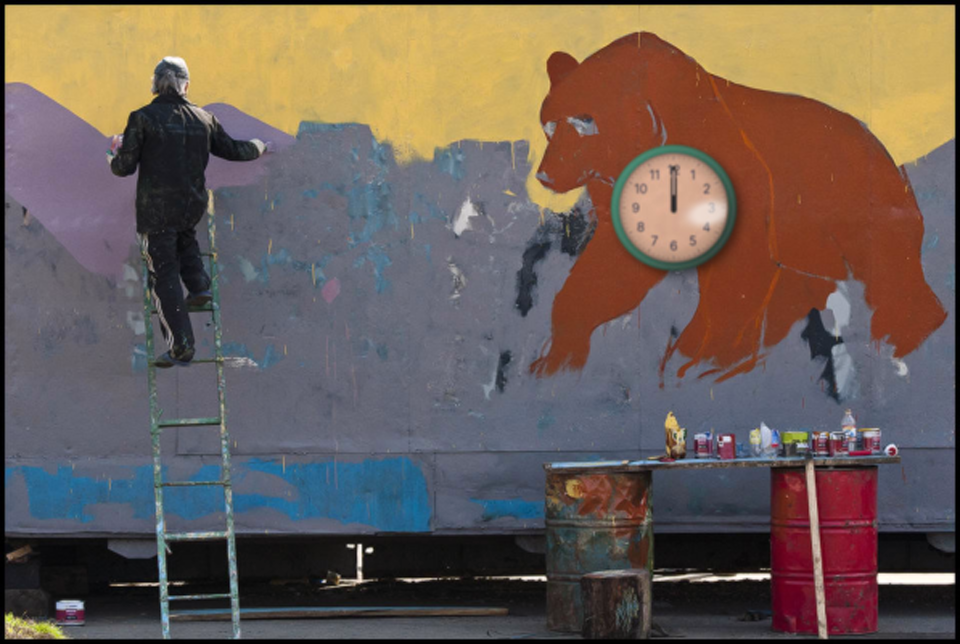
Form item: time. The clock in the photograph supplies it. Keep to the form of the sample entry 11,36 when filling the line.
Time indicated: 12,00
